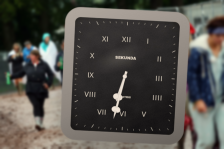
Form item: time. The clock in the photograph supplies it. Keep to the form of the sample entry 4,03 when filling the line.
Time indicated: 6,32
